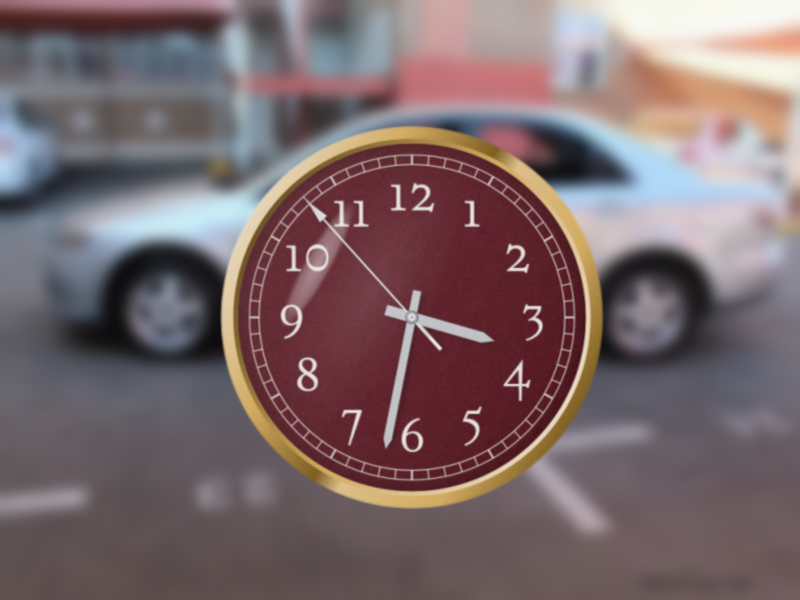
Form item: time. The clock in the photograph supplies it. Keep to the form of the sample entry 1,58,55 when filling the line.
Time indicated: 3,31,53
